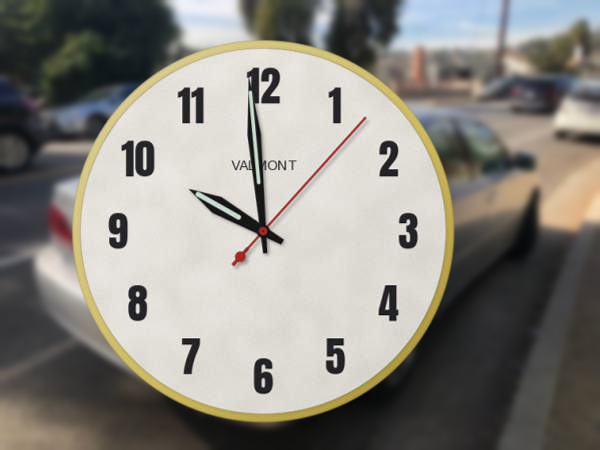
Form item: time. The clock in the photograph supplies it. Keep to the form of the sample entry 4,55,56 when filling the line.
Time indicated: 9,59,07
